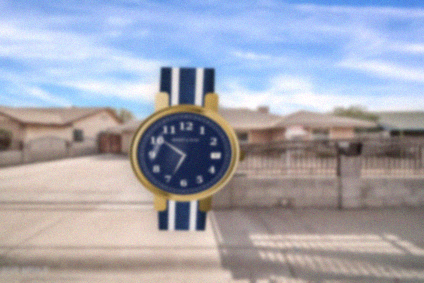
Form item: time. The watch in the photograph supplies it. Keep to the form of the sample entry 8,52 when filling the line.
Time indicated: 6,51
